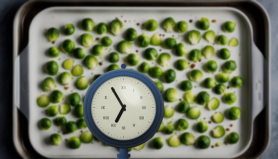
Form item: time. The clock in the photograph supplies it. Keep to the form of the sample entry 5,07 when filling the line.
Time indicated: 6,55
